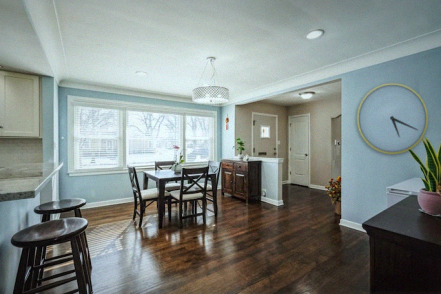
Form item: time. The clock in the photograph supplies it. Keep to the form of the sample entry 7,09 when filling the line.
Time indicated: 5,19
